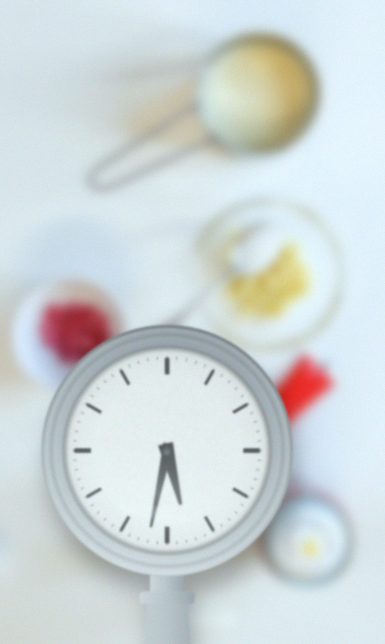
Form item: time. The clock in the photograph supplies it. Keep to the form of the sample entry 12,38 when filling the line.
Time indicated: 5,32
